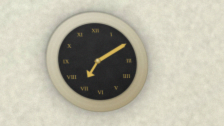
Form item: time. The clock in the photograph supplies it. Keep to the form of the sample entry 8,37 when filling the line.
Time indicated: 7,10
